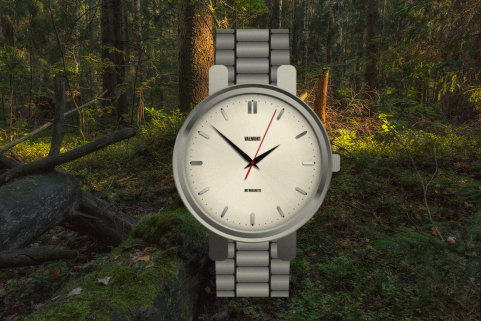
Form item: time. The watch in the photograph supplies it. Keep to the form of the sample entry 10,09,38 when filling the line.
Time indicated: 1,52,04
